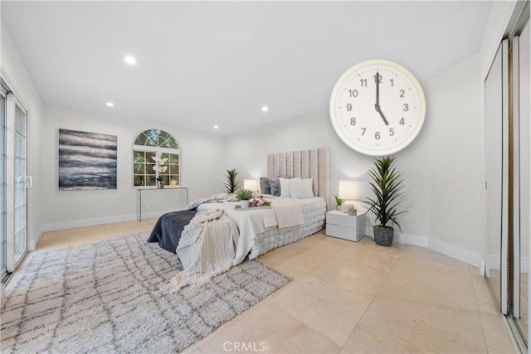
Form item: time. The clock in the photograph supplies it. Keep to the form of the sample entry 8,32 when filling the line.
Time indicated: 5,00
